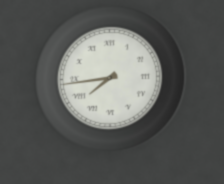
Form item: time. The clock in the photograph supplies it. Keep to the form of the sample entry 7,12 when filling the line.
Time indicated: 7,44
